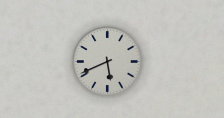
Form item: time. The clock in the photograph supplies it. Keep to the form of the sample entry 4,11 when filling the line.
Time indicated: 5,41
